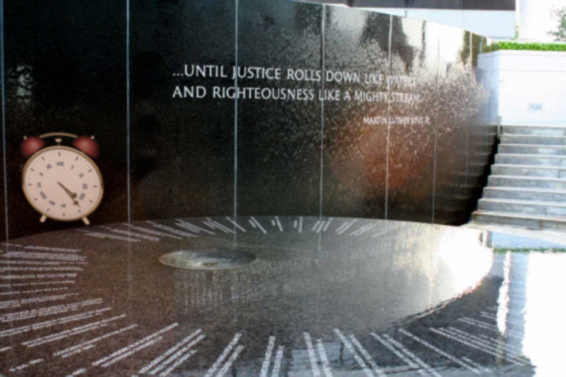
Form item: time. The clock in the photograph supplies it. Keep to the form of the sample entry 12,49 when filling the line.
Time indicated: 4,24
